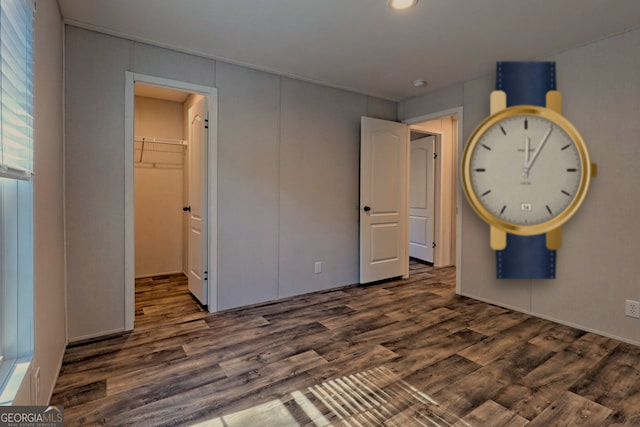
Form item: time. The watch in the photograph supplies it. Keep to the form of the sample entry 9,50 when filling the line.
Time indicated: 12,05
